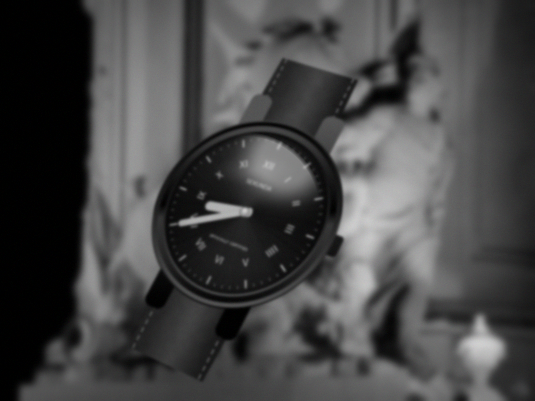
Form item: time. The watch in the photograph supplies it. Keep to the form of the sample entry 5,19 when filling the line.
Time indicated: 8,40
